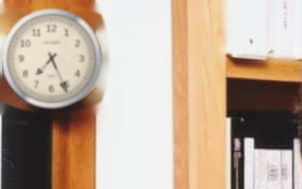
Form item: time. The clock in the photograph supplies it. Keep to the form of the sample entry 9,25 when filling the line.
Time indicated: 7,26
